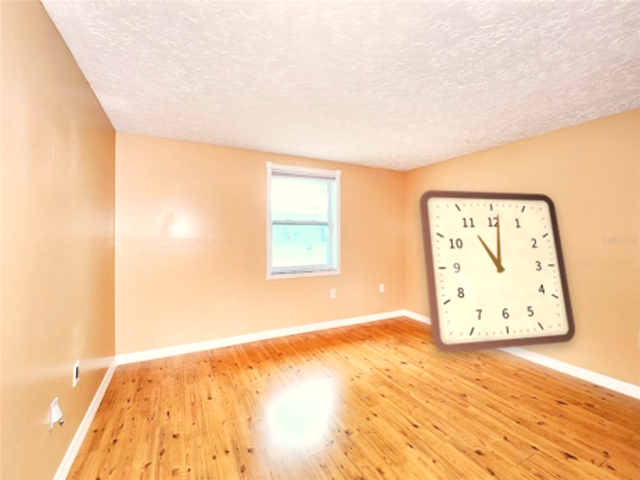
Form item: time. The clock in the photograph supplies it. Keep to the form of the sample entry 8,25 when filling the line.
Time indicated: 11,01
